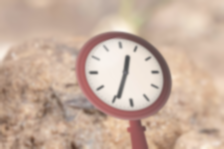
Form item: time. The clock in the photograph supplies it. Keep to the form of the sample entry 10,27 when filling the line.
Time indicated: 12,34
